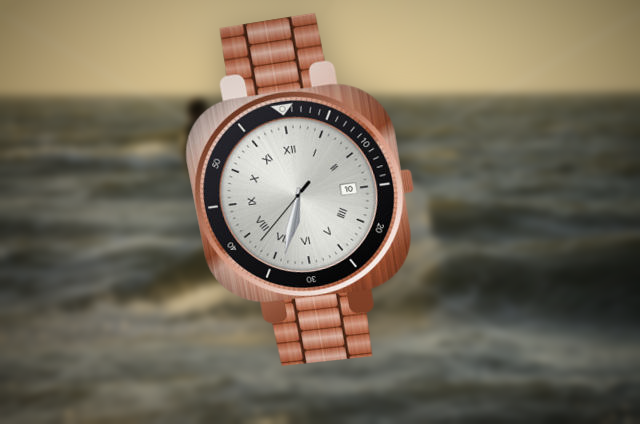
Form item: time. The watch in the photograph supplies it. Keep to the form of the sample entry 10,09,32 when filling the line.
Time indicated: 6,33,38
